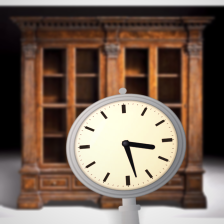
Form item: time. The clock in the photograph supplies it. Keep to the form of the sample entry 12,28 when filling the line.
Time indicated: 3,28
